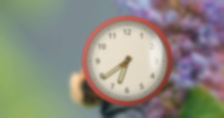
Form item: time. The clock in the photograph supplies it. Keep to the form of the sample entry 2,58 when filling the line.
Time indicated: 6,39
